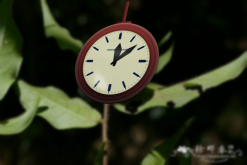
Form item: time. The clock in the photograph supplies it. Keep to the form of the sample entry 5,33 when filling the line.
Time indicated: 12,08
